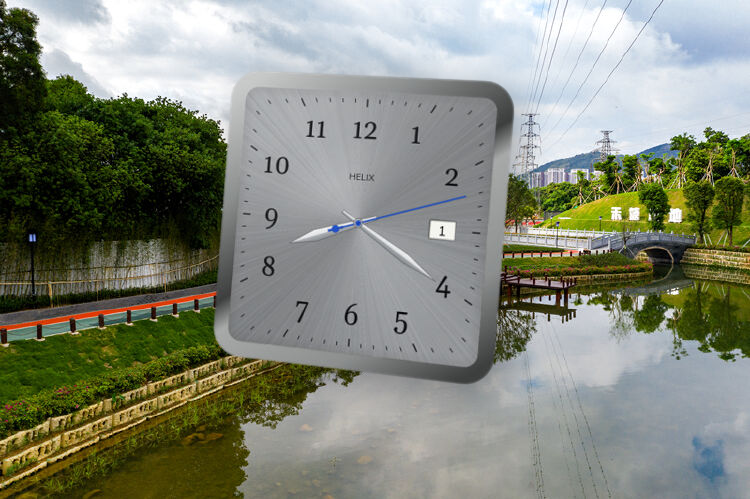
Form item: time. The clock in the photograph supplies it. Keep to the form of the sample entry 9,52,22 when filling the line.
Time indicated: 8,20,12
